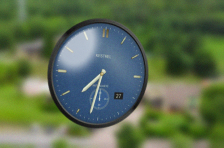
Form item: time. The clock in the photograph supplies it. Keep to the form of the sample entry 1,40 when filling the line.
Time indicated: 7,32
